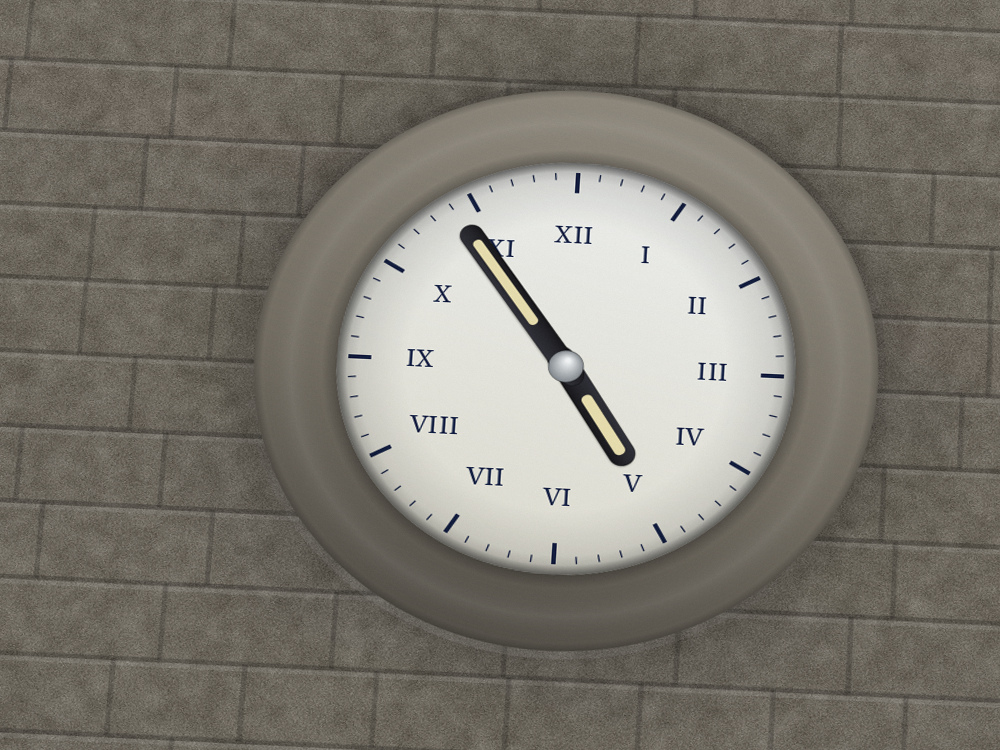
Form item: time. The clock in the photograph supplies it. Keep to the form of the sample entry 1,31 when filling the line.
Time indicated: 4,54
